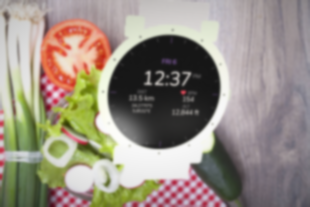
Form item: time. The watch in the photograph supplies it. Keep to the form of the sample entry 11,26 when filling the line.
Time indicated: 12,37
